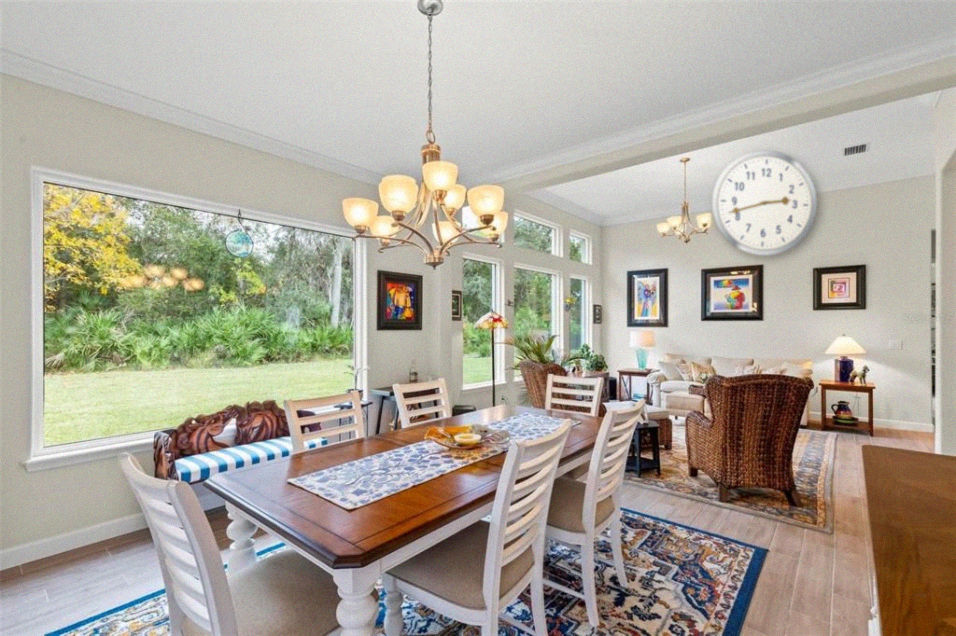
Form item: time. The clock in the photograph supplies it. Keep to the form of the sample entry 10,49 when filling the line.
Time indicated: 2,42
